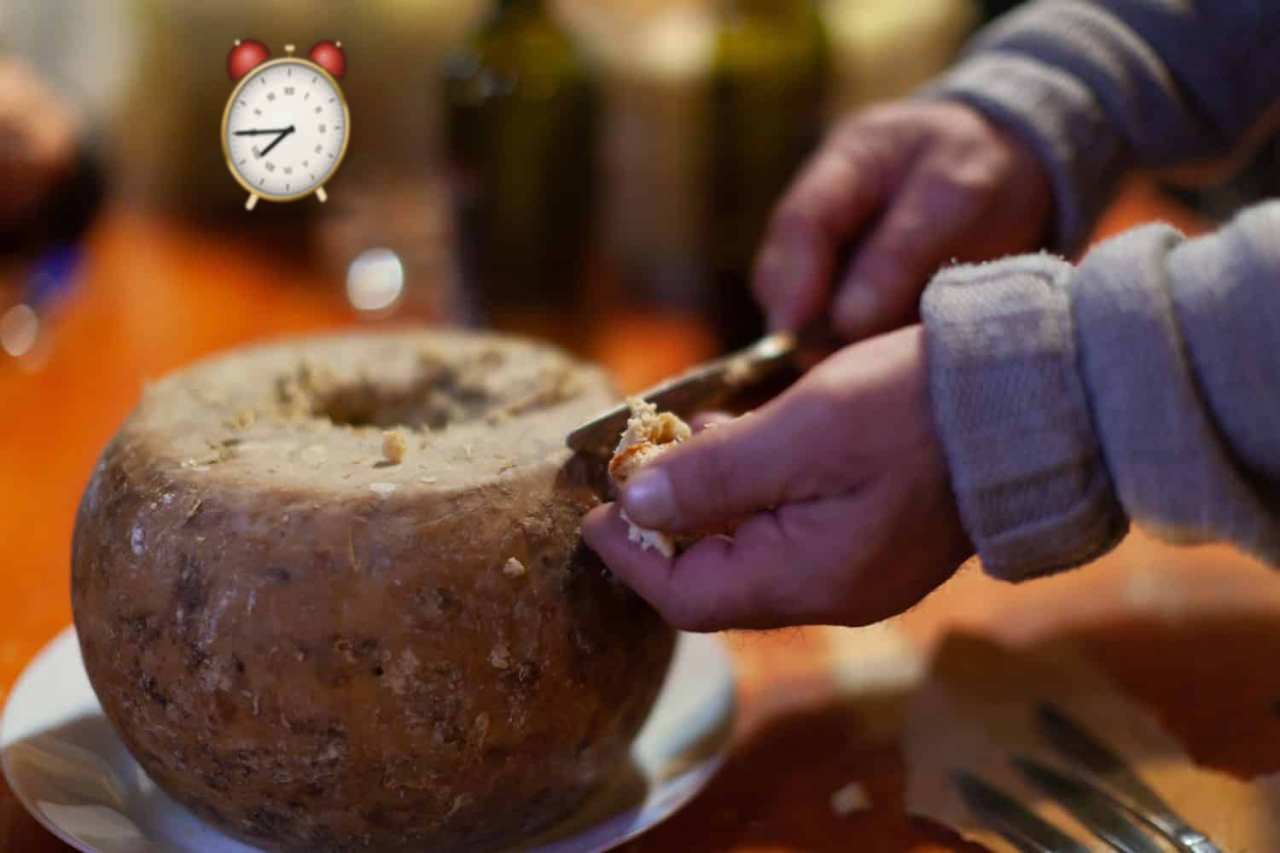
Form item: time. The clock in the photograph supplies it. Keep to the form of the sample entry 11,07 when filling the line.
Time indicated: 7,45
